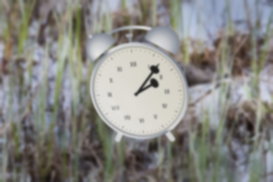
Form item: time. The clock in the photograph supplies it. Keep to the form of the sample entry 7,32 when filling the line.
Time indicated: 2,07
